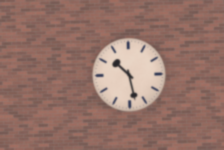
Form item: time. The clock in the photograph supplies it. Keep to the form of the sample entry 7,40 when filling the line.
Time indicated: 10,28
